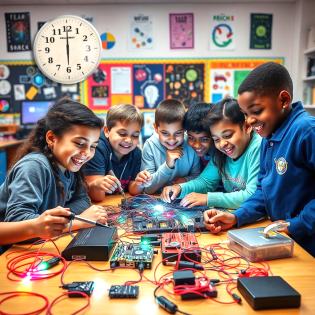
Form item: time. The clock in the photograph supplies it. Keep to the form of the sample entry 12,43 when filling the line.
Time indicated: 6,00
